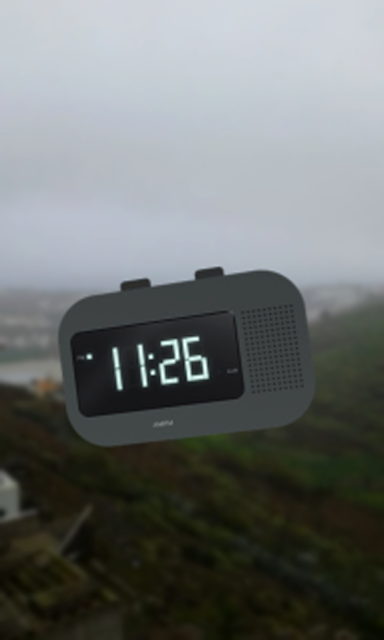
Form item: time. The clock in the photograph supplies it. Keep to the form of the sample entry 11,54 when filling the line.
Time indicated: 11,26
